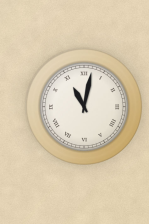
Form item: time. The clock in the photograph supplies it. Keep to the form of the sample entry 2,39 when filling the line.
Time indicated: 11,02
